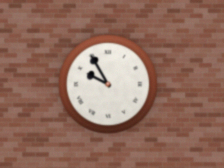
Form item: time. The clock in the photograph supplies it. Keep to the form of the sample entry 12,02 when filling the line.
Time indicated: 9,55
